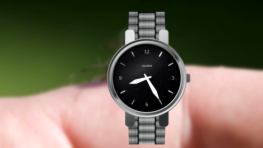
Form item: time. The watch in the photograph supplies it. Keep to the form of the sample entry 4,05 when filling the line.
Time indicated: 8,25
